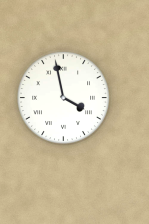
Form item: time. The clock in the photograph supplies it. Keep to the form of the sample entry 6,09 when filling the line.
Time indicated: 3,58
